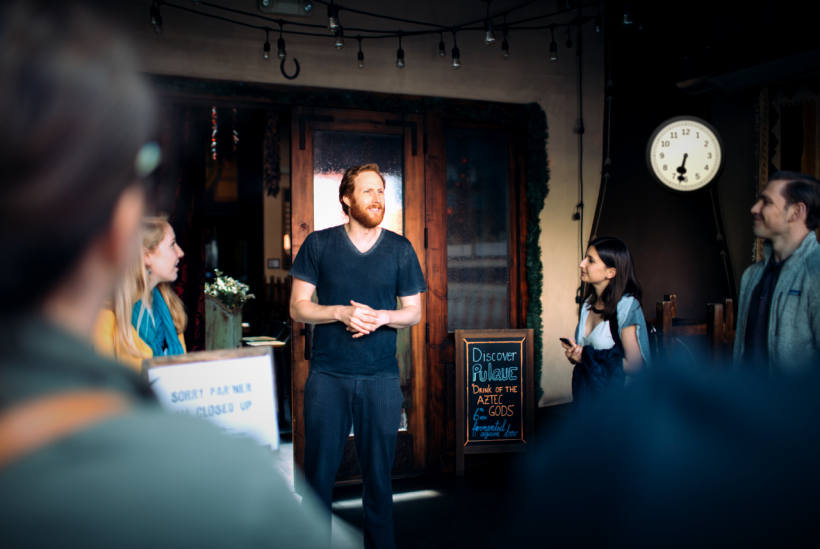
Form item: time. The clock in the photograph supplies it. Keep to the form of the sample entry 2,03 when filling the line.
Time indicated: 6,32
